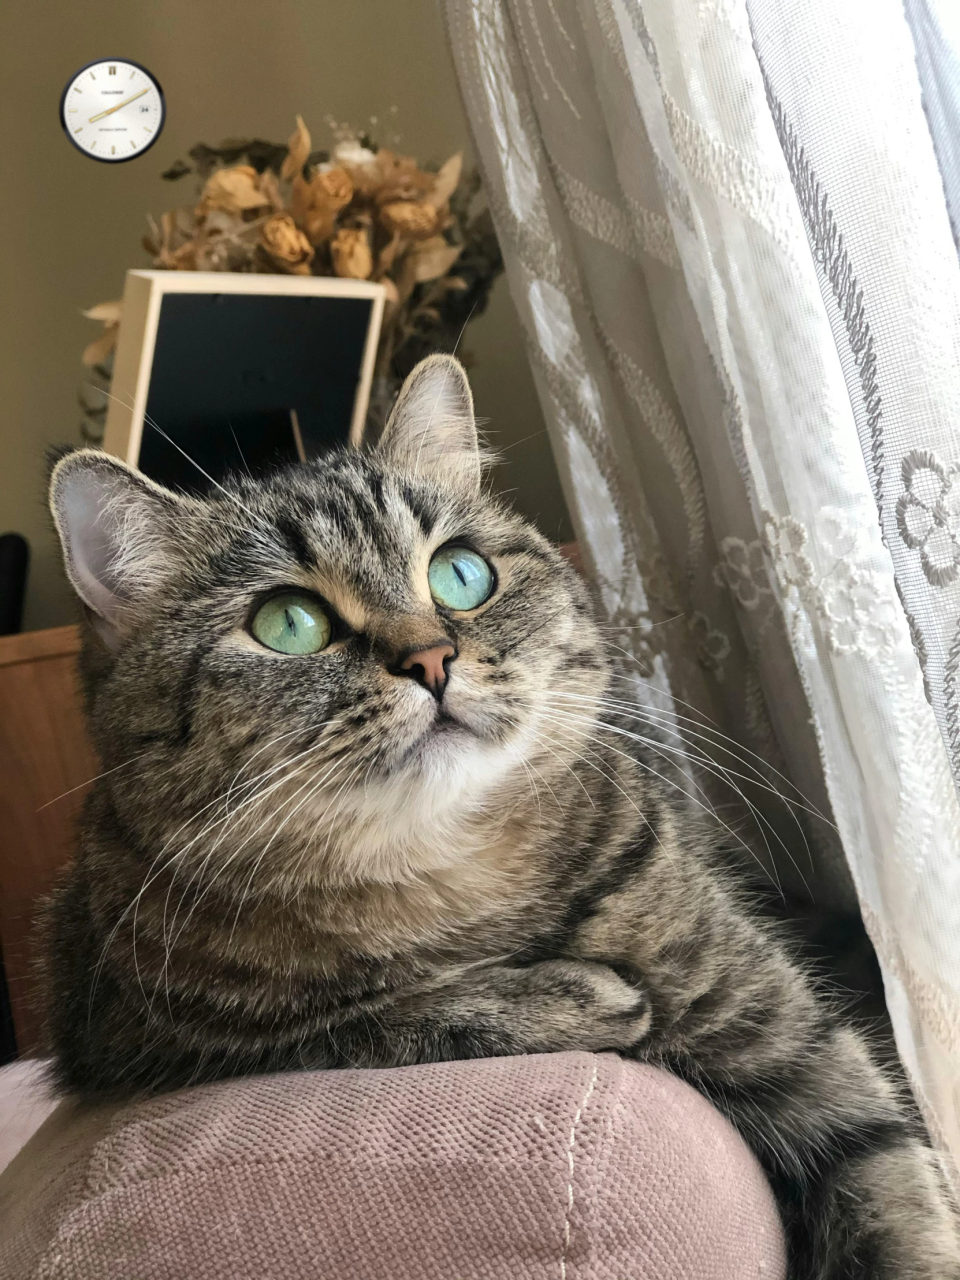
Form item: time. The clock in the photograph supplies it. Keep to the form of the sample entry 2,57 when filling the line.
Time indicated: 8,10
